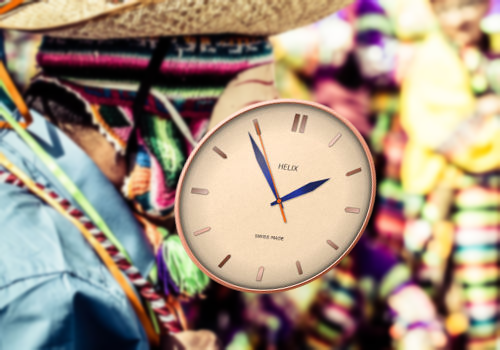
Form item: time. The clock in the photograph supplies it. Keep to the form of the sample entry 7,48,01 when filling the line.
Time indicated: 1,53,55
